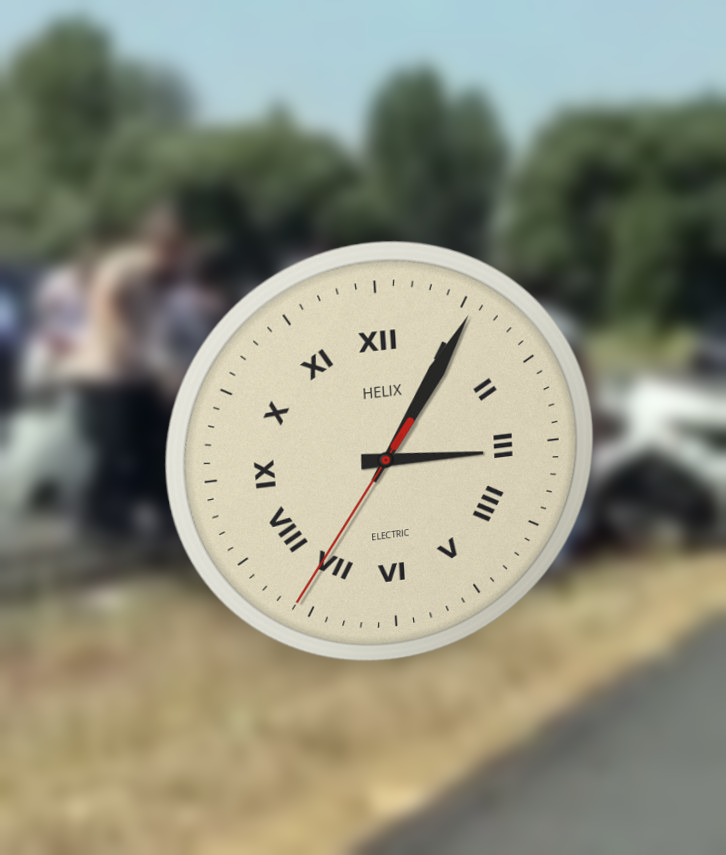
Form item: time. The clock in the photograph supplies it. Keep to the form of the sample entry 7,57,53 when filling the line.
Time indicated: 3,05,36
